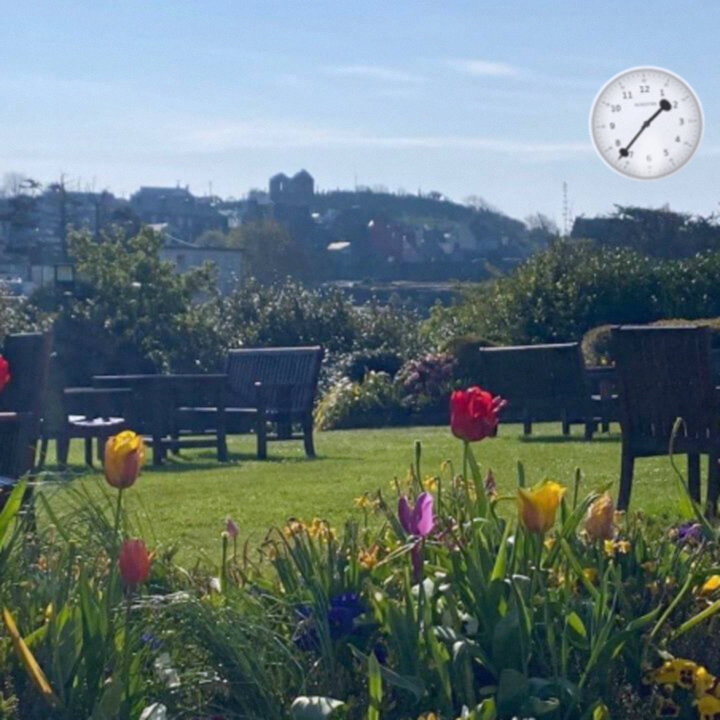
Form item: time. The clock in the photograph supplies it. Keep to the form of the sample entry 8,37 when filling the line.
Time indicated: 1,37
